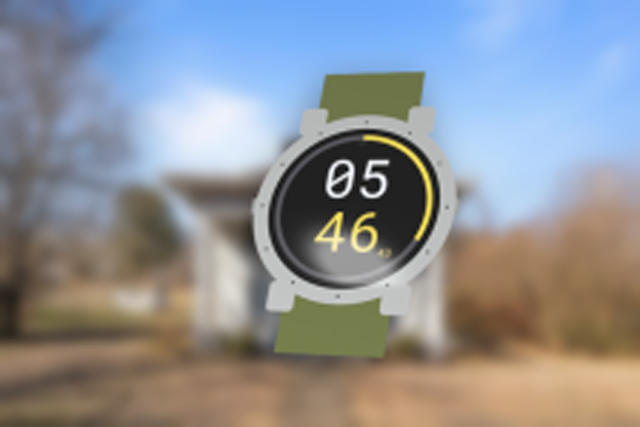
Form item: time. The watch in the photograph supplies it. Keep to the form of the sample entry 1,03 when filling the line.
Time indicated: 5,46
